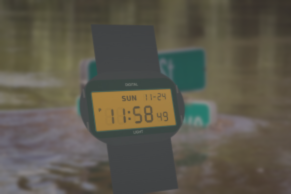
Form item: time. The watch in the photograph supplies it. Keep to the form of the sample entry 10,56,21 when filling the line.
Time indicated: 11,58,49
